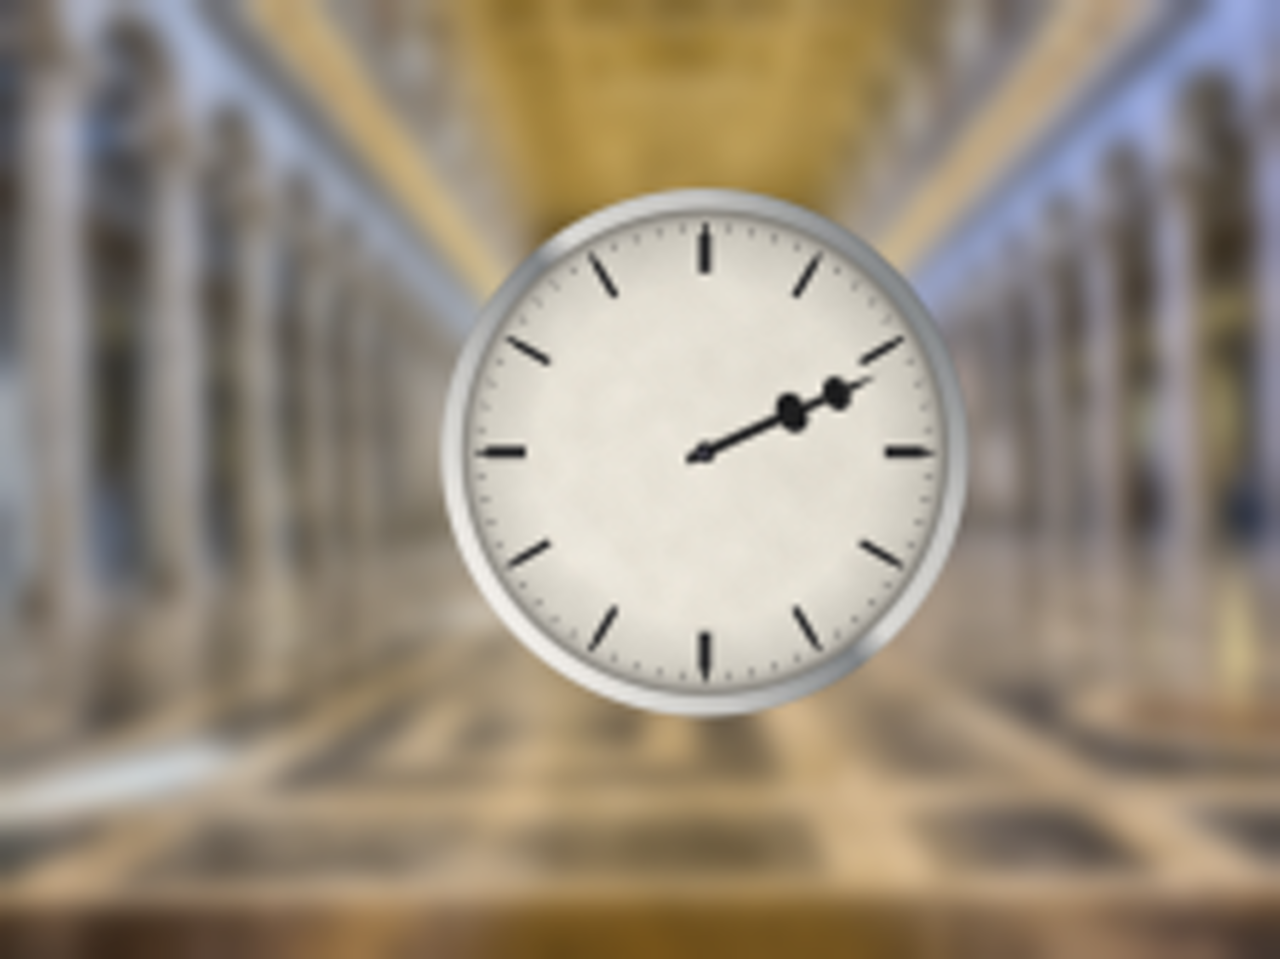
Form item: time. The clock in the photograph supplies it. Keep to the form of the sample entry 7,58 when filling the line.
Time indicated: 2,11
